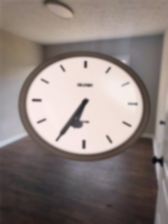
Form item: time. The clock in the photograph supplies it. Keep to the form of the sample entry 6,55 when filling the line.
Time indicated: 6,35
